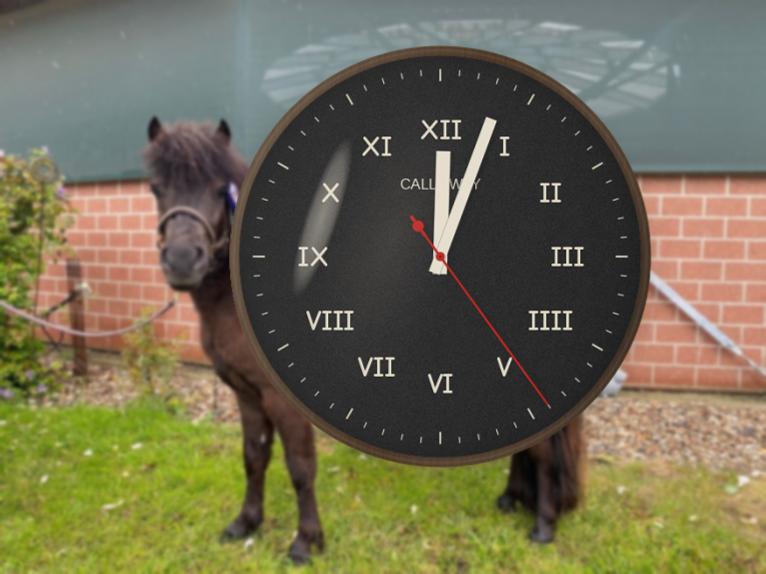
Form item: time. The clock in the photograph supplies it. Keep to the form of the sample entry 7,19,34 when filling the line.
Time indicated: 12,03,24
